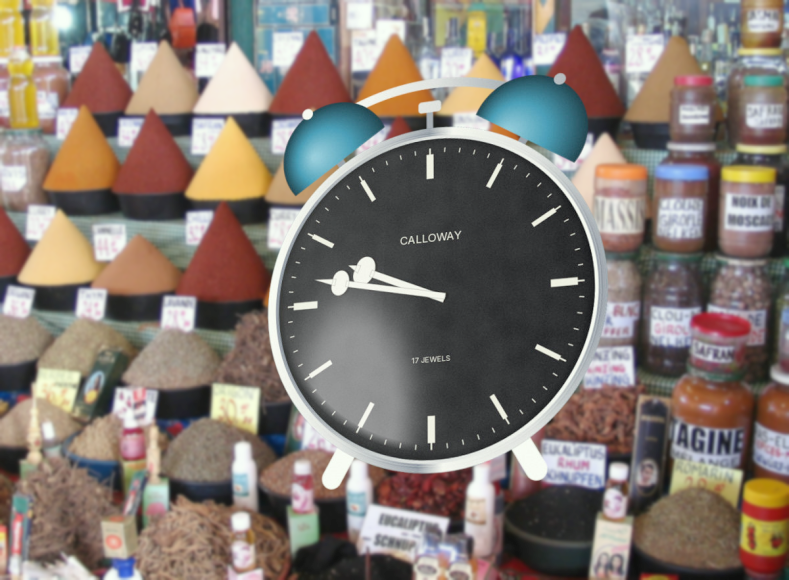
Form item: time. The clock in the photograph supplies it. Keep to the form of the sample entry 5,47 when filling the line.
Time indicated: 9,47
